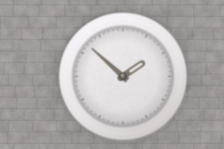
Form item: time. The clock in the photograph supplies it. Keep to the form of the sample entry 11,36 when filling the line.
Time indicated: 1,52
